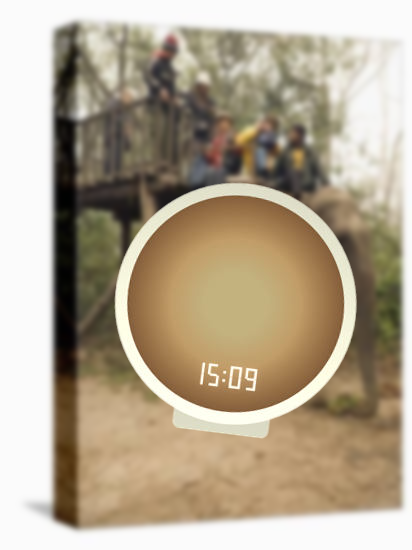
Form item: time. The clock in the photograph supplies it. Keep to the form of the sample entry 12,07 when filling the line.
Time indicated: 15,09
